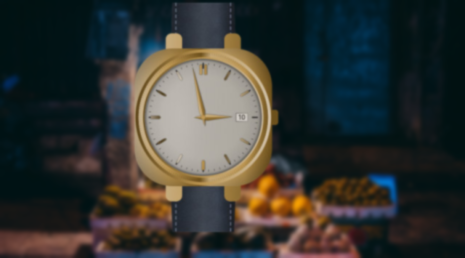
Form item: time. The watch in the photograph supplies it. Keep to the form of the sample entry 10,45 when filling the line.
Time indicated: 2,58
